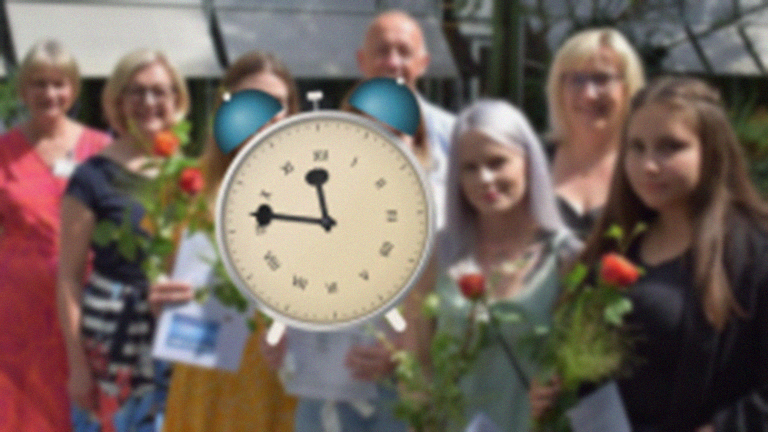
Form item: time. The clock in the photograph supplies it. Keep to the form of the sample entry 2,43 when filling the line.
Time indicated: 11,47
